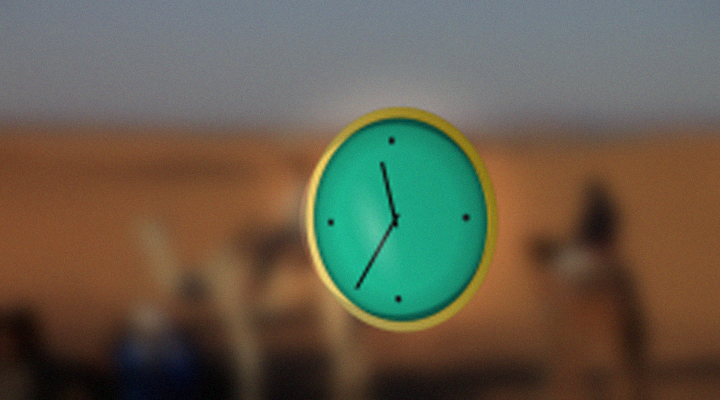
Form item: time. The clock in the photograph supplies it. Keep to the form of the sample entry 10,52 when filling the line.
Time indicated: 11,36
